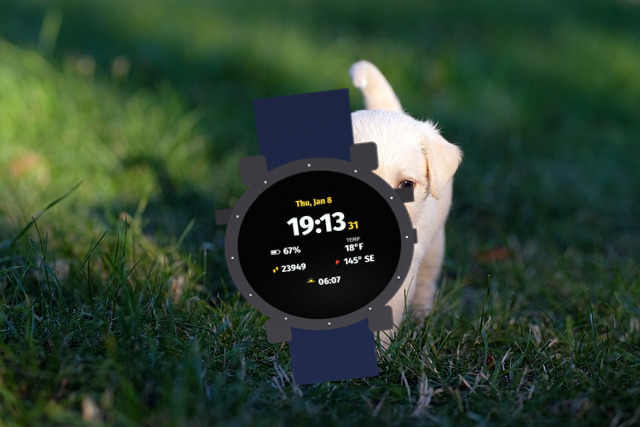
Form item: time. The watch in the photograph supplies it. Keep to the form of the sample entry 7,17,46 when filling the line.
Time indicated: 19,13,31
